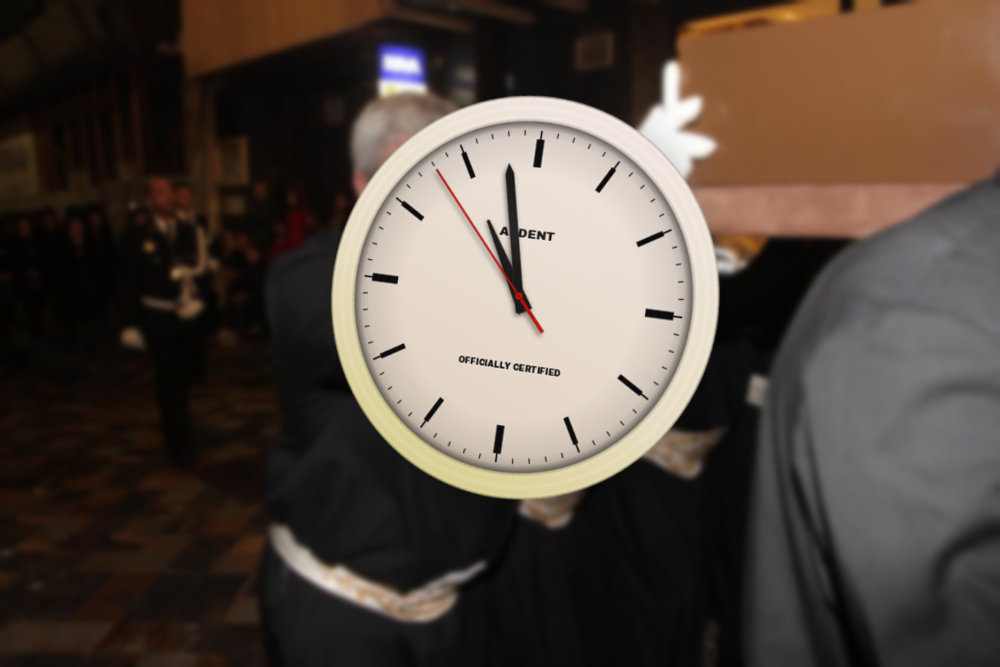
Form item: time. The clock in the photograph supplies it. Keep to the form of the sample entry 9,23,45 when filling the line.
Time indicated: 10,57,53
